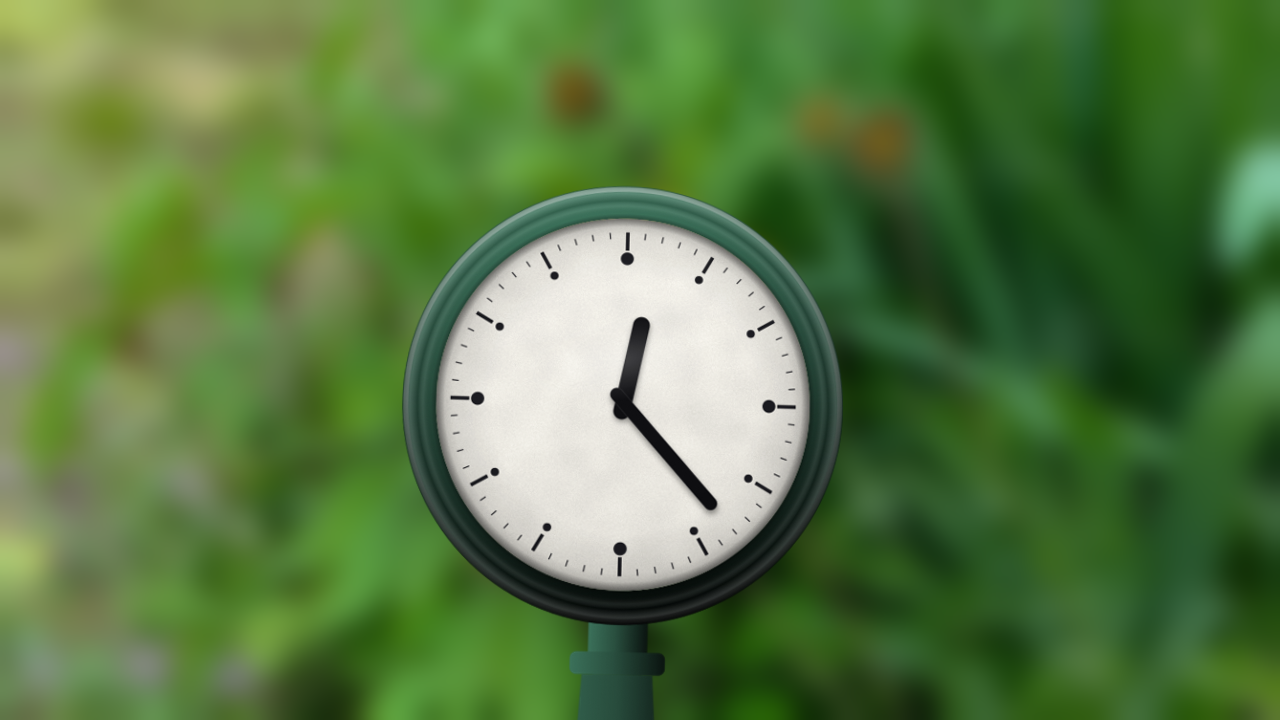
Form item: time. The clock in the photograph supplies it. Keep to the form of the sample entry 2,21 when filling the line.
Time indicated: 12,23
